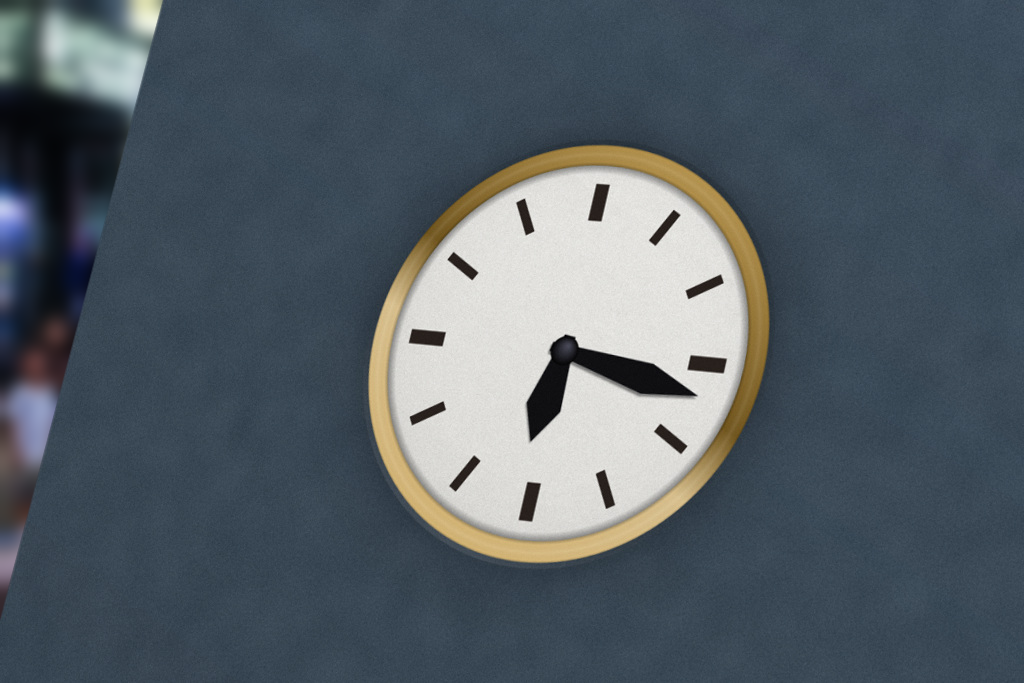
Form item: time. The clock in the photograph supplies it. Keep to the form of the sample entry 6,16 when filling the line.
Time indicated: 6,17
